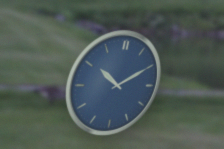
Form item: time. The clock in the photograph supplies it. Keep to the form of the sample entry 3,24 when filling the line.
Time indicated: 10,10
